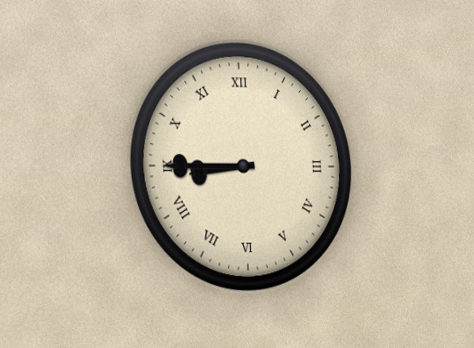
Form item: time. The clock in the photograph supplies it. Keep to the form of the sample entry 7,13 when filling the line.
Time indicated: 8,45
